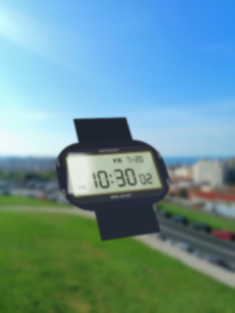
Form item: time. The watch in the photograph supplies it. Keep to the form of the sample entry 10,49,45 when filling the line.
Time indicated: 10,30,02
